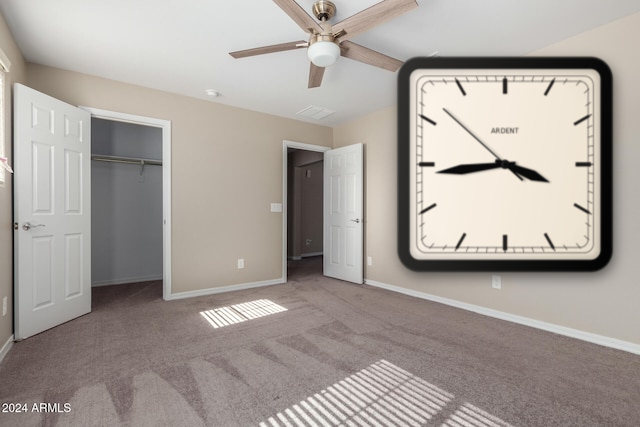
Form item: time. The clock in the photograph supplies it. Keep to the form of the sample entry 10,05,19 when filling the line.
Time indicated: 3,43,52
